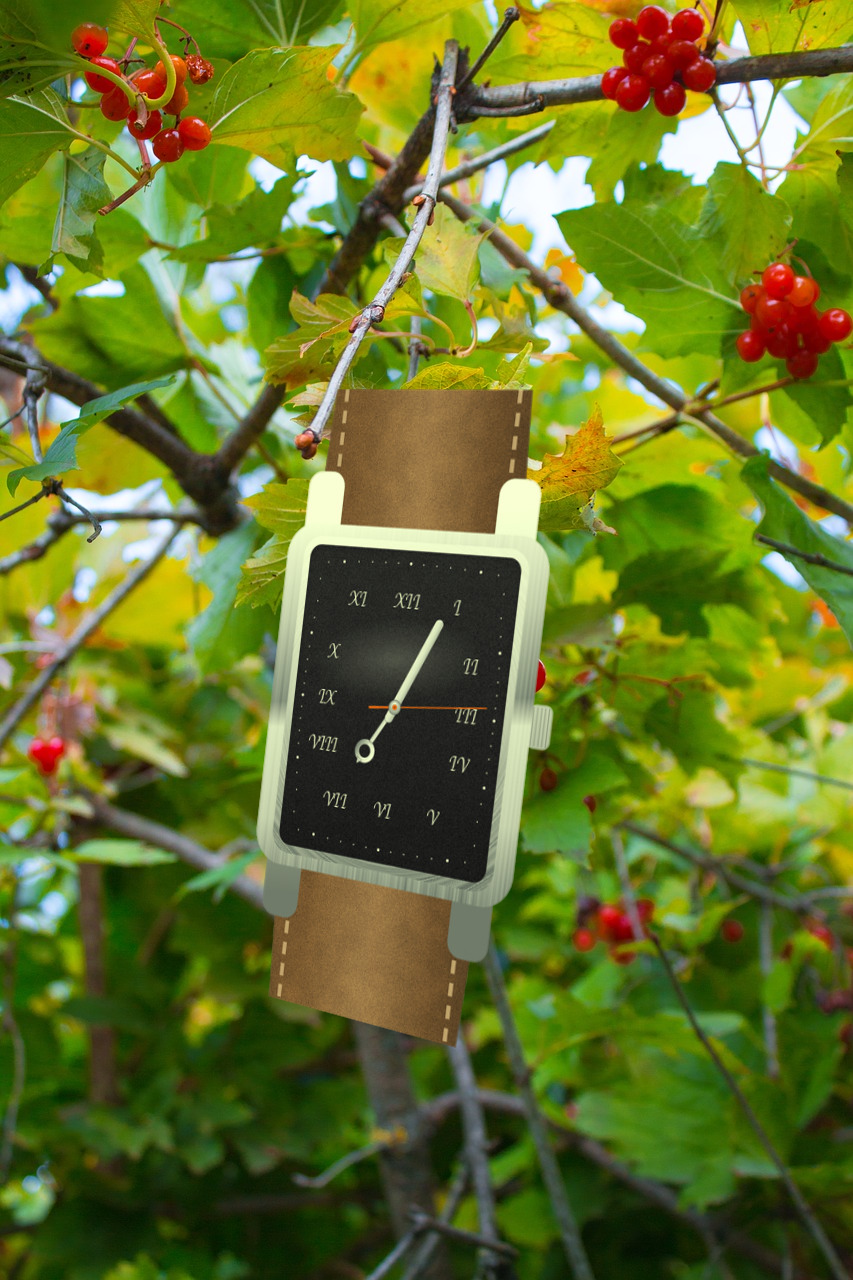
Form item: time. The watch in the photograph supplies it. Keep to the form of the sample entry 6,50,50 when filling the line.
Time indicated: 7,04,14
